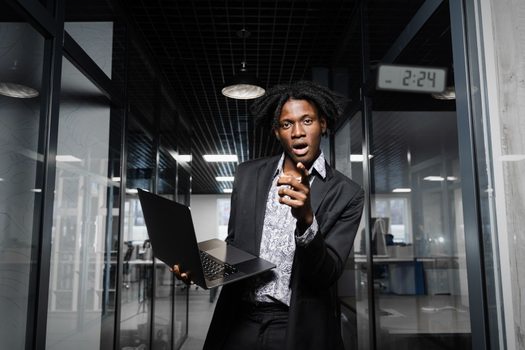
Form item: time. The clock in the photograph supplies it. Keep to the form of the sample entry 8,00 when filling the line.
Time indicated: 2,24
